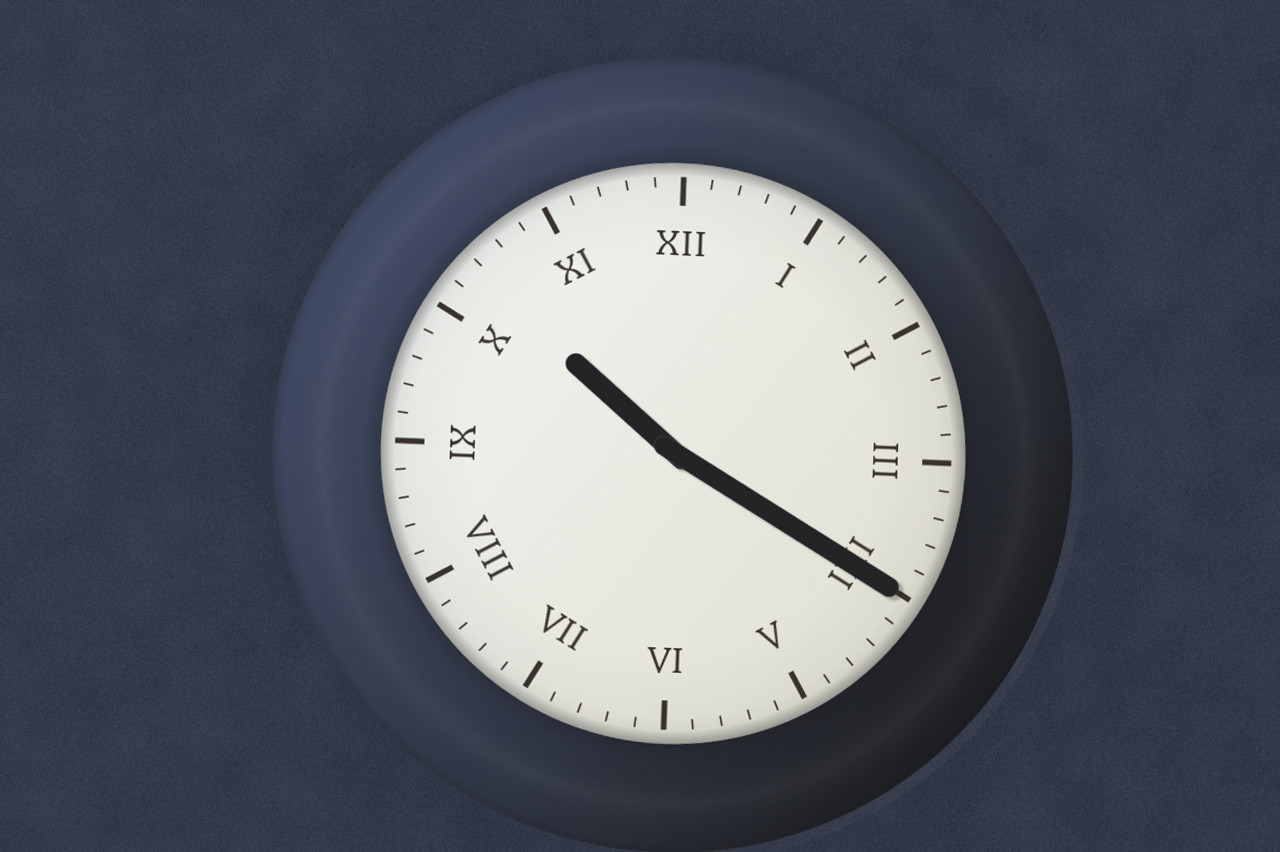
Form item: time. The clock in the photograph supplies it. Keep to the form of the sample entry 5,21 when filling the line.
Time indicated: 10,20
